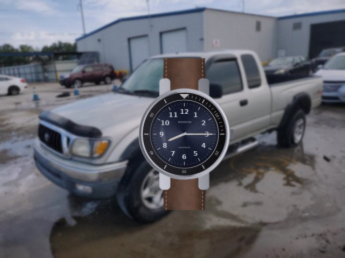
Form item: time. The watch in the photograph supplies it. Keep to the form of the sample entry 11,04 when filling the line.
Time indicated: 8,15
